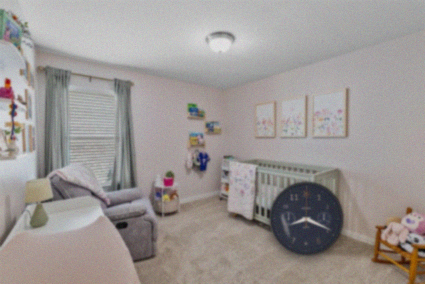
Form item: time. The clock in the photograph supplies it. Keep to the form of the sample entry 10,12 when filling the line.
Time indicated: 8,19
